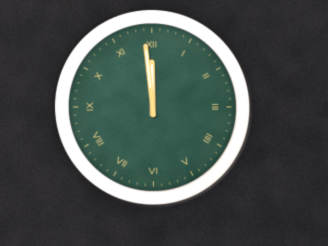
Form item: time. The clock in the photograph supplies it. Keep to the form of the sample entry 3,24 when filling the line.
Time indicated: 11,59
